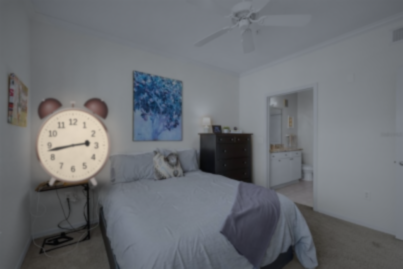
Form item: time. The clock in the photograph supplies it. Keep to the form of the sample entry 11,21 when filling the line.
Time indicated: 2,43
